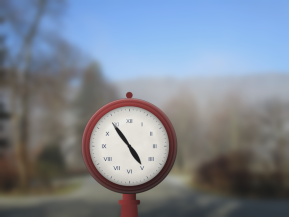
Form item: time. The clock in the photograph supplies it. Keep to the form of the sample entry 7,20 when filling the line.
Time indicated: 4,54
